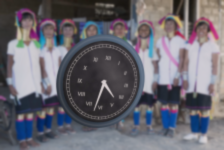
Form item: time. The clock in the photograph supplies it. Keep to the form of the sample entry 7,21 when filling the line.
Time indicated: 4,32
